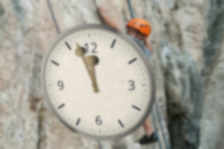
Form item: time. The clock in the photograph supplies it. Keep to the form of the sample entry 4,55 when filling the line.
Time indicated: 11,57
